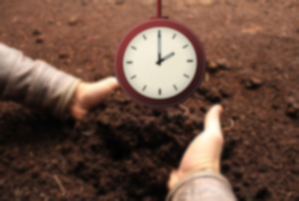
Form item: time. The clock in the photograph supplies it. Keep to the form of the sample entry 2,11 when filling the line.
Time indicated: 2,00
